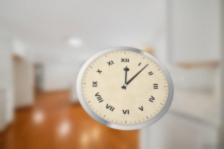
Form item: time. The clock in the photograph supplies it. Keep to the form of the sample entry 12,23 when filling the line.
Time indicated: 12,07
